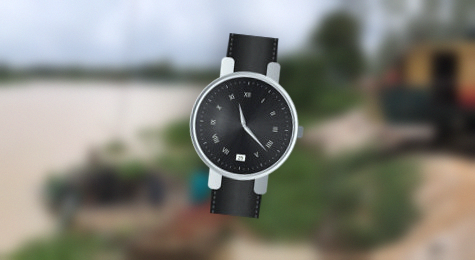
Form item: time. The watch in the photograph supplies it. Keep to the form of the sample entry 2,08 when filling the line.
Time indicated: 11,22
